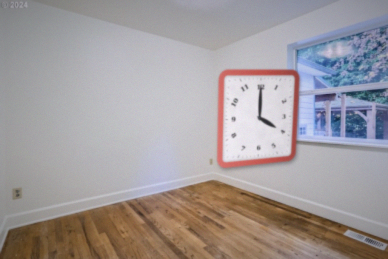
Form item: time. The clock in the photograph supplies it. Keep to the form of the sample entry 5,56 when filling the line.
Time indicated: 4,00
